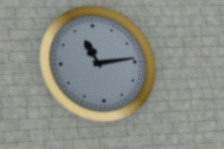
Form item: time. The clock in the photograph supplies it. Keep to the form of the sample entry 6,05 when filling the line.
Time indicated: 11,14
